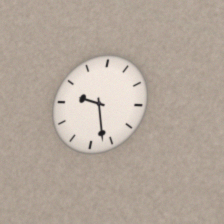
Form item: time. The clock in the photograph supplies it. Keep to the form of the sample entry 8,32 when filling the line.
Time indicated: 9,27
